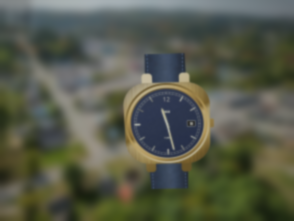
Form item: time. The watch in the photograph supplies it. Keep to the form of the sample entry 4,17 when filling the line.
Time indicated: 11,28
